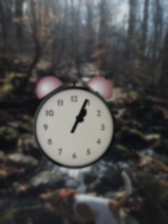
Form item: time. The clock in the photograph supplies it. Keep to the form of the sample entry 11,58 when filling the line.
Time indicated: 1,04
